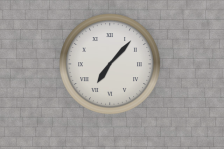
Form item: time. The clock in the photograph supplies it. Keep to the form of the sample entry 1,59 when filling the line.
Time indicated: 7,07
